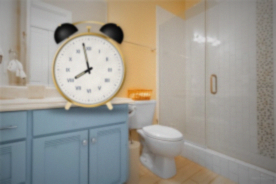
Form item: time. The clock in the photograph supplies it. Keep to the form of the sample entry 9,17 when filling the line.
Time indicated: 7,58
